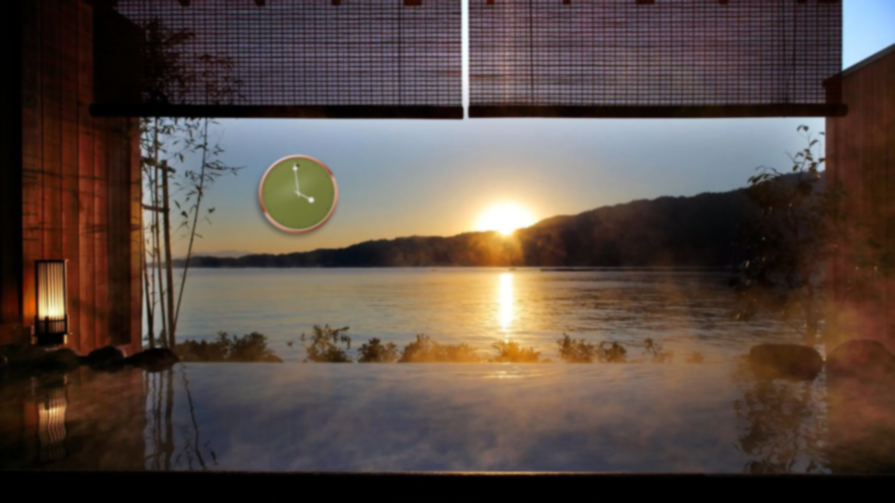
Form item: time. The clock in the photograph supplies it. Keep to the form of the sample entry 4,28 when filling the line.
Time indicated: 3,59
